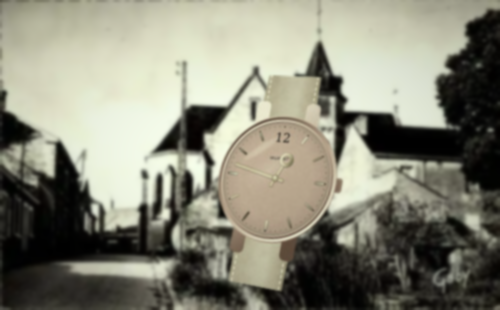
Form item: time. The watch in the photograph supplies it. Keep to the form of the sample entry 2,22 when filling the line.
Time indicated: 12,47
